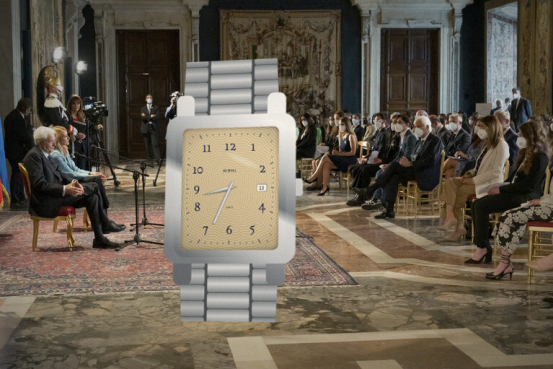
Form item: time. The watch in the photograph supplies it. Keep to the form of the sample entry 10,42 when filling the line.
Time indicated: 8,34
